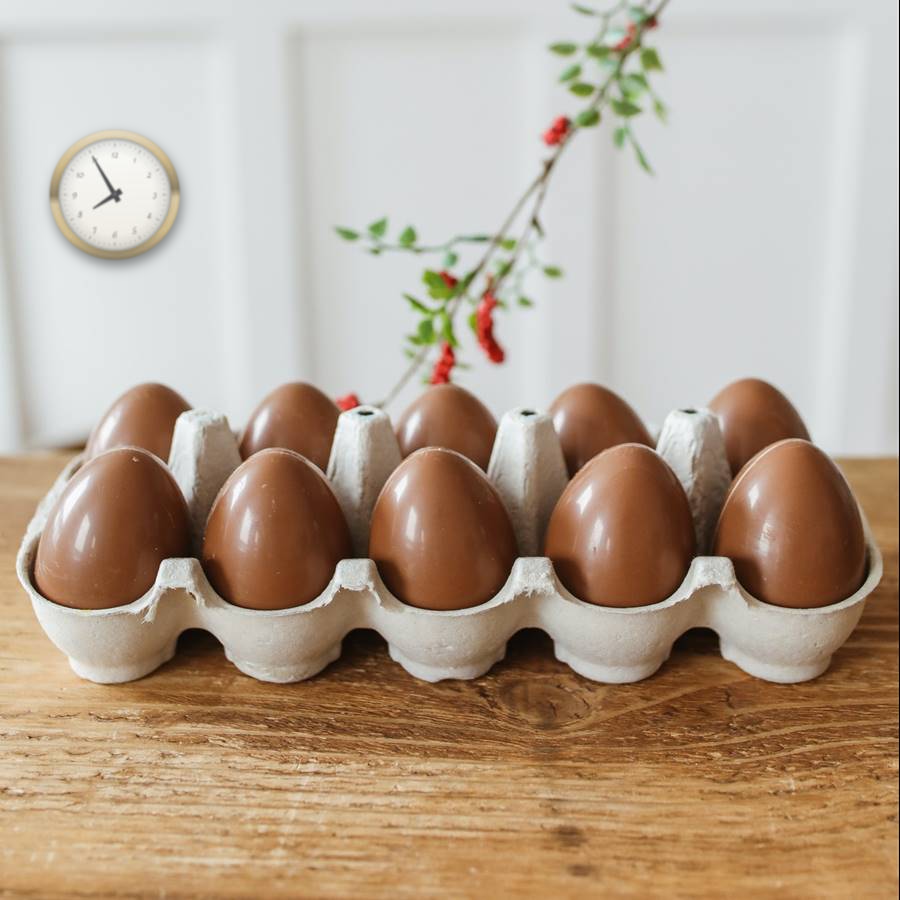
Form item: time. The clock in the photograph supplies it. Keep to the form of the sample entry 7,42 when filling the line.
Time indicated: 7,55
